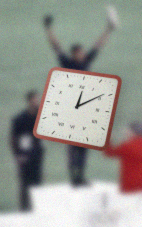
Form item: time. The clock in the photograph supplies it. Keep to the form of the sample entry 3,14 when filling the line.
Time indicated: 12,09
